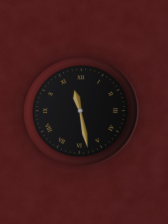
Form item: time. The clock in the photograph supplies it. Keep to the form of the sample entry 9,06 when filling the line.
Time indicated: 11,28
